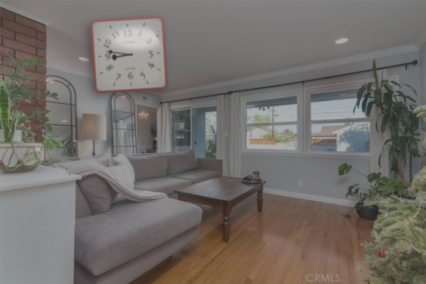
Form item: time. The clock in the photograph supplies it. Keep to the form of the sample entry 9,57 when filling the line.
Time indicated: 8,47
